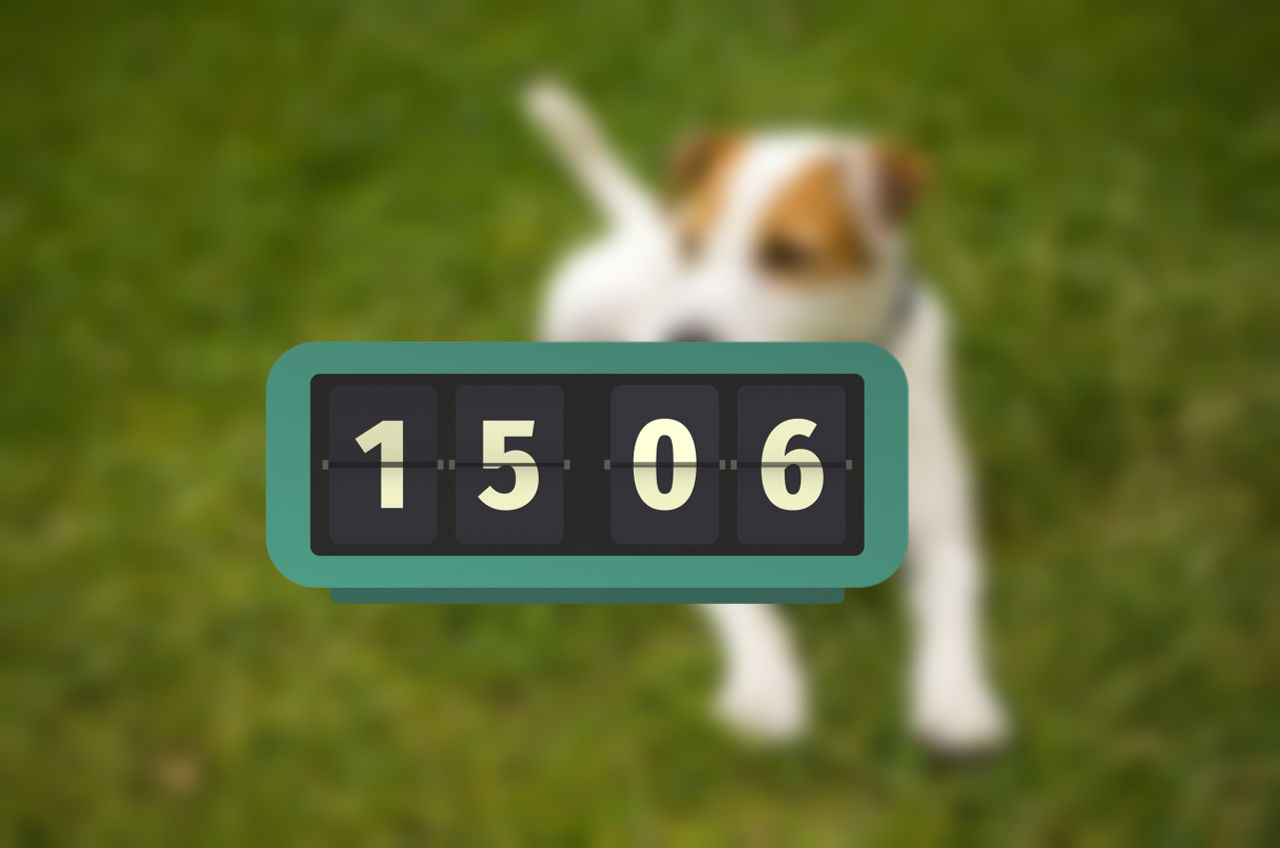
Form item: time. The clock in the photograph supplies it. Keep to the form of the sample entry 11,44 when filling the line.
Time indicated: 15,06
